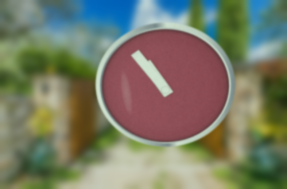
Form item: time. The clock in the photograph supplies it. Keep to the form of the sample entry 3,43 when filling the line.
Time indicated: 10,54
